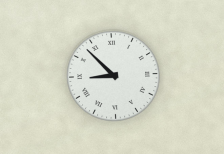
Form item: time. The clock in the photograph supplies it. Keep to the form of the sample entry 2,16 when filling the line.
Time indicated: 8,53
